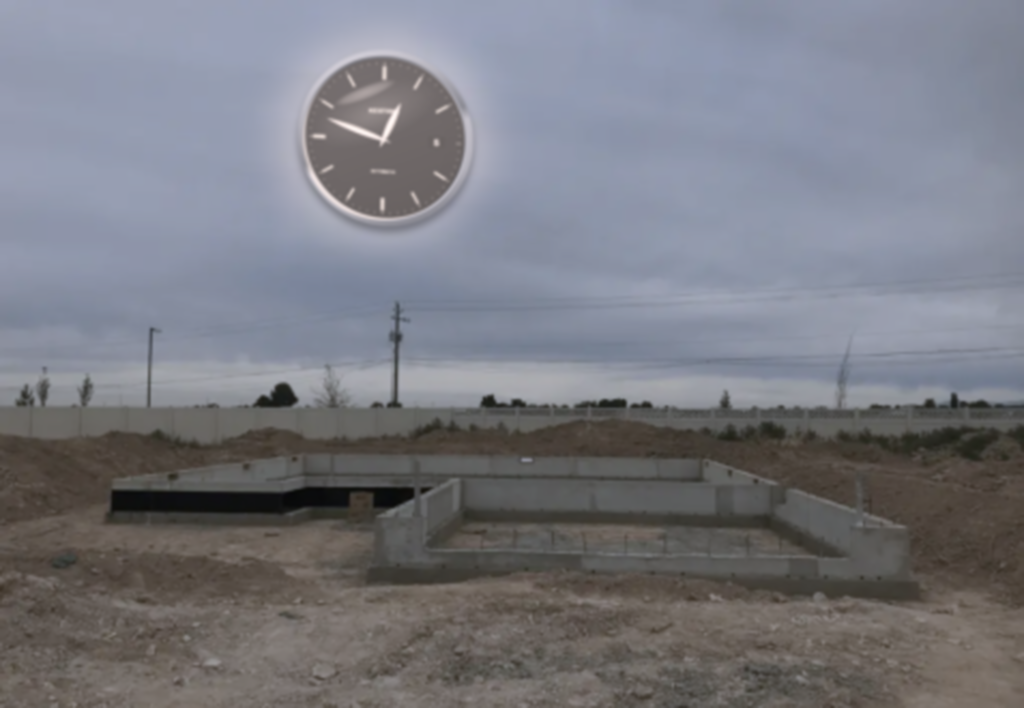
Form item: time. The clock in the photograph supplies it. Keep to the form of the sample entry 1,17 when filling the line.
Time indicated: 12,48
